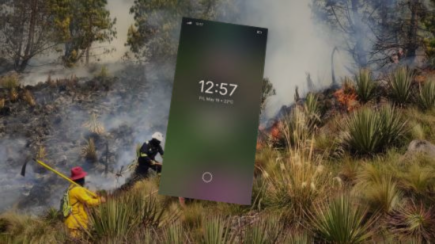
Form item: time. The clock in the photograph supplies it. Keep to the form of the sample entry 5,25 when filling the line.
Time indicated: 12,57
